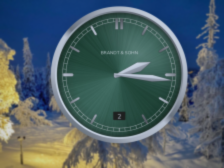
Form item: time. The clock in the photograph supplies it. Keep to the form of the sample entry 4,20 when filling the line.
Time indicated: 2,16
